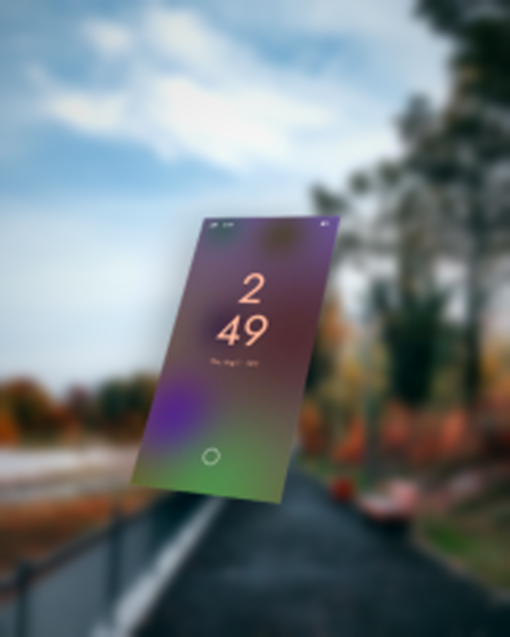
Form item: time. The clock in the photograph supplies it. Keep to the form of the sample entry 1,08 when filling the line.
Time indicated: 2,49
